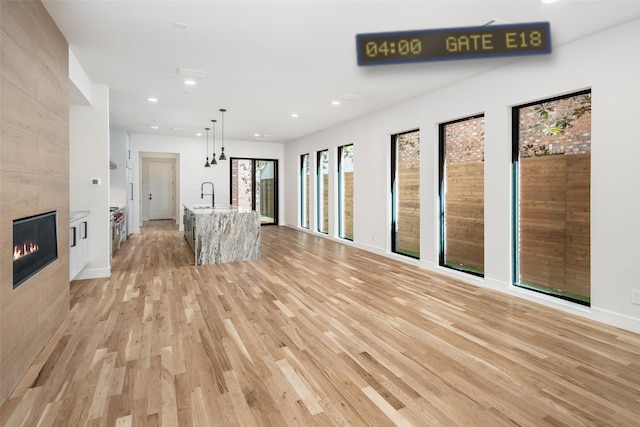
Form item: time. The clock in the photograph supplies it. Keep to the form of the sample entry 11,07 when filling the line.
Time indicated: 4,00
